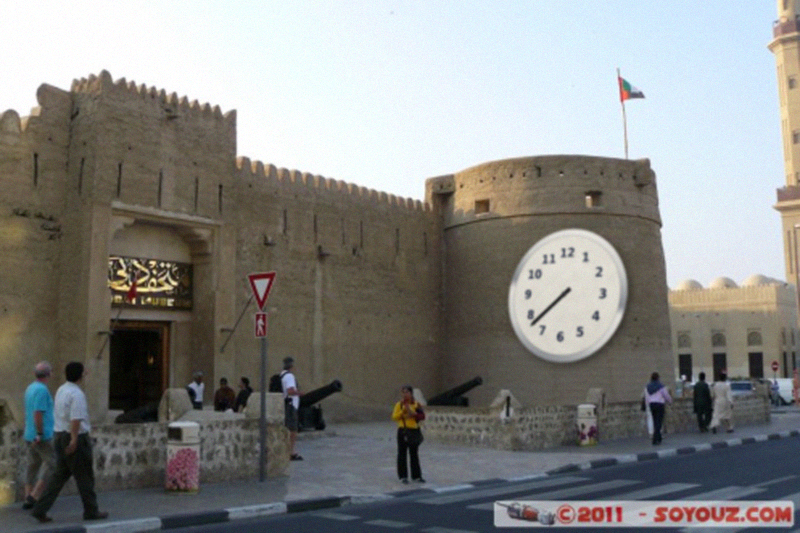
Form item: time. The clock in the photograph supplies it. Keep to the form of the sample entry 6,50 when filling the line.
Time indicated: 7,38
